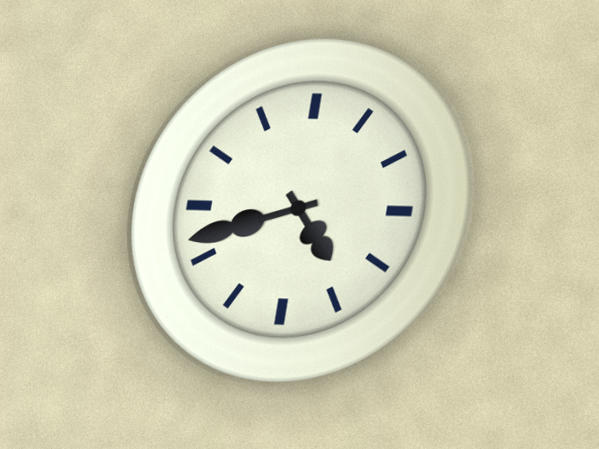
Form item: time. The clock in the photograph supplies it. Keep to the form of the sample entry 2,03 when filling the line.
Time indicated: 4,42
